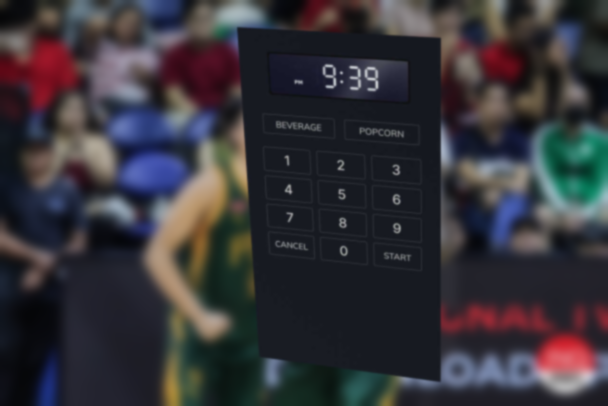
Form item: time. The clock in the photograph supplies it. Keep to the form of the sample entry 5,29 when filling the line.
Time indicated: 9,39
